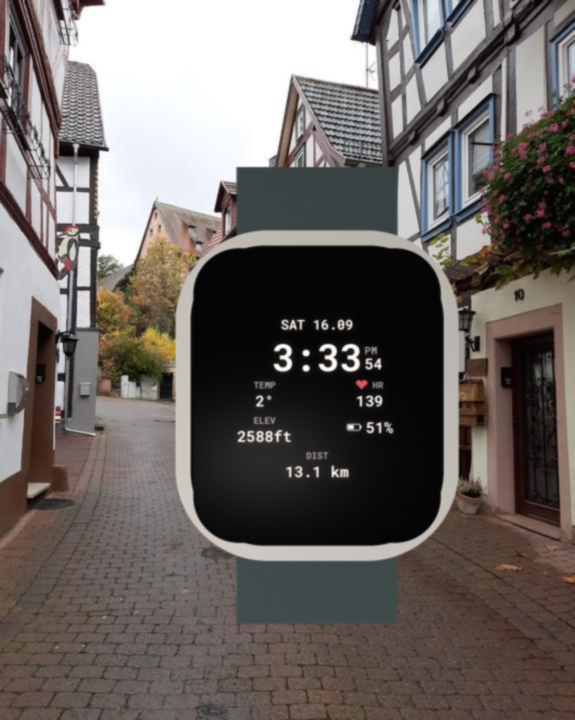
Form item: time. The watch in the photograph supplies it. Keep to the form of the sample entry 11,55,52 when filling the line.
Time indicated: 3,33,54
